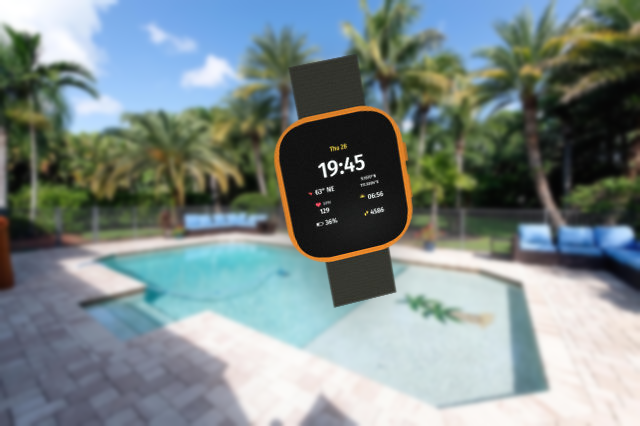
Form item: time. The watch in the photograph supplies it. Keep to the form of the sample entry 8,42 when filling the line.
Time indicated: 19,45
